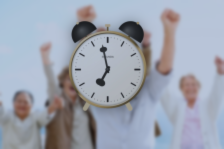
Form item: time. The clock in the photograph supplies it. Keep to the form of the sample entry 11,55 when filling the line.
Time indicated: 6,58
